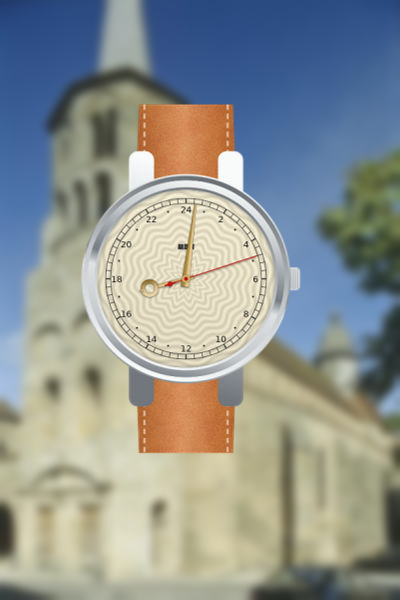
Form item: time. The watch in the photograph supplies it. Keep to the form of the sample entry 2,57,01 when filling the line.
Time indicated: 17,01,12
